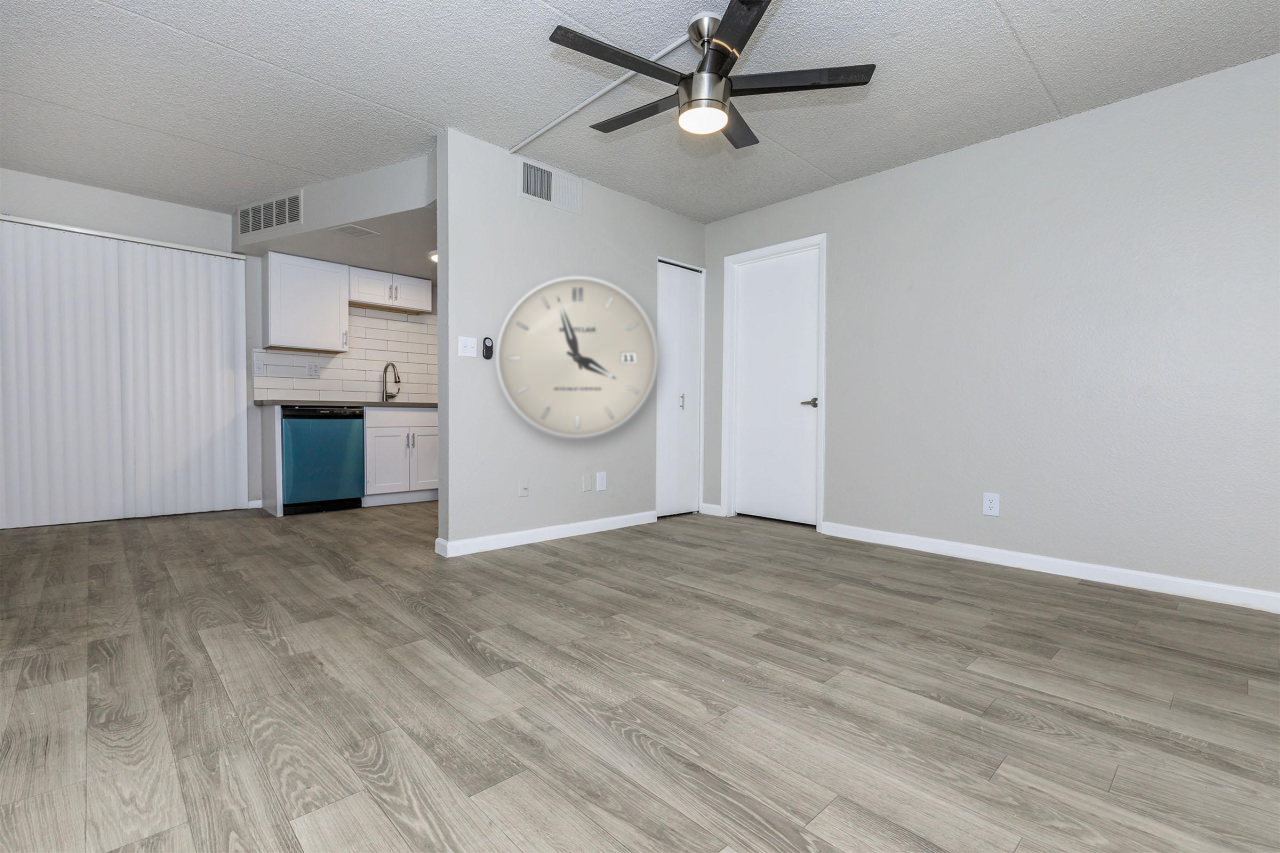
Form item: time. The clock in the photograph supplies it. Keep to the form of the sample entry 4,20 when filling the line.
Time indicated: 3,57
